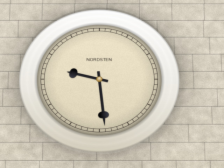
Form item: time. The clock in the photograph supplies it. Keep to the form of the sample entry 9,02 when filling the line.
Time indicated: 9,29
